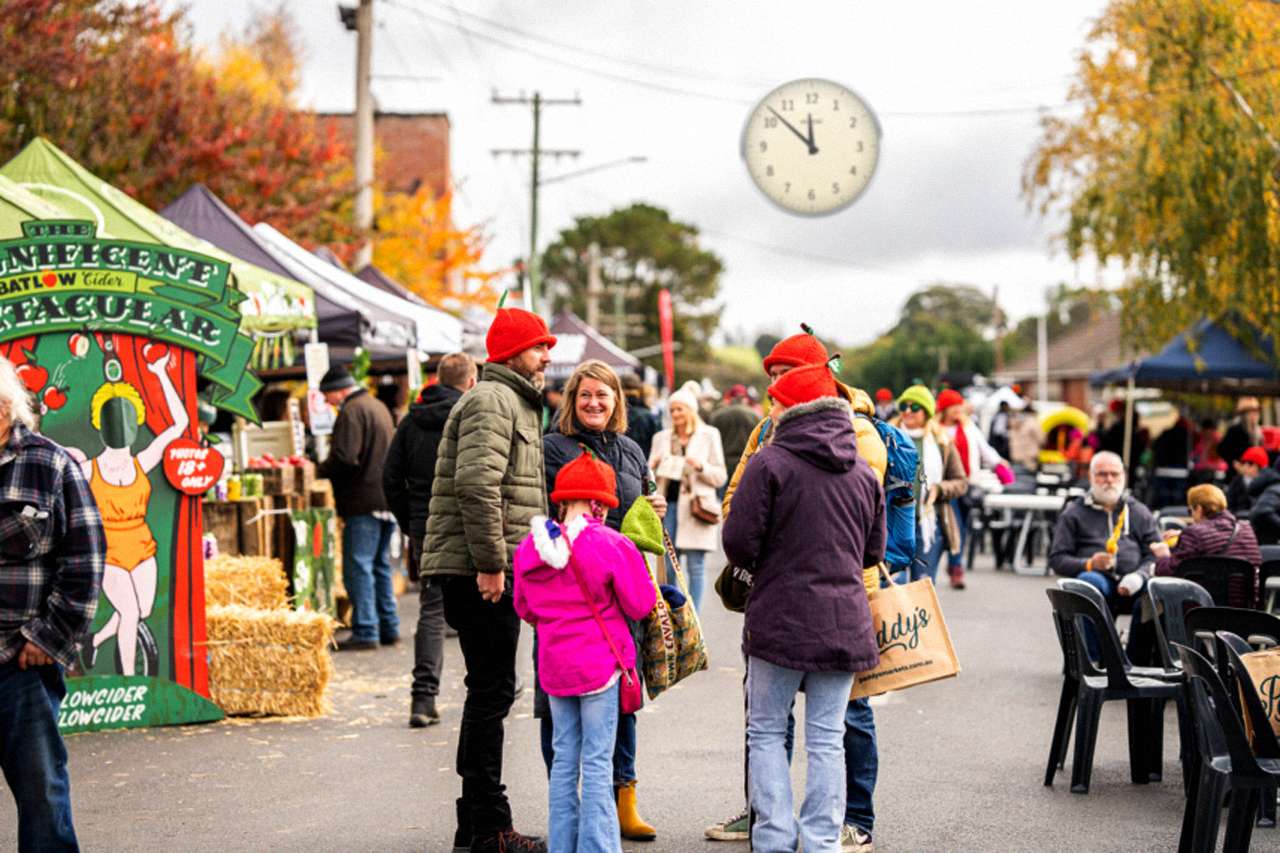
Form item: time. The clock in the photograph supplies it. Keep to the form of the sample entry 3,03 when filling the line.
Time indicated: 11,52
